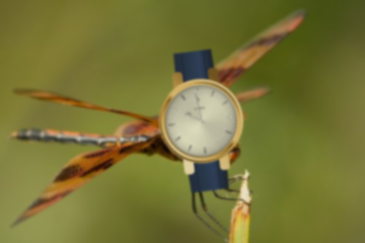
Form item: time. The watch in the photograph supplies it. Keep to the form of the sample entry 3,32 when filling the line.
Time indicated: 9,59
